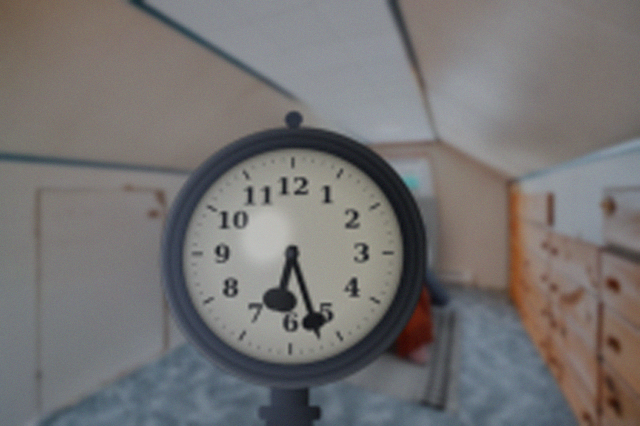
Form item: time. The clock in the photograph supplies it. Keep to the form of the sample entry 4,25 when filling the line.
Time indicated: 6,27
